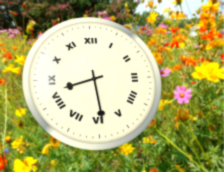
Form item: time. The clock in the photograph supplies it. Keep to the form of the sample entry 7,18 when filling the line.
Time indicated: 8,29
